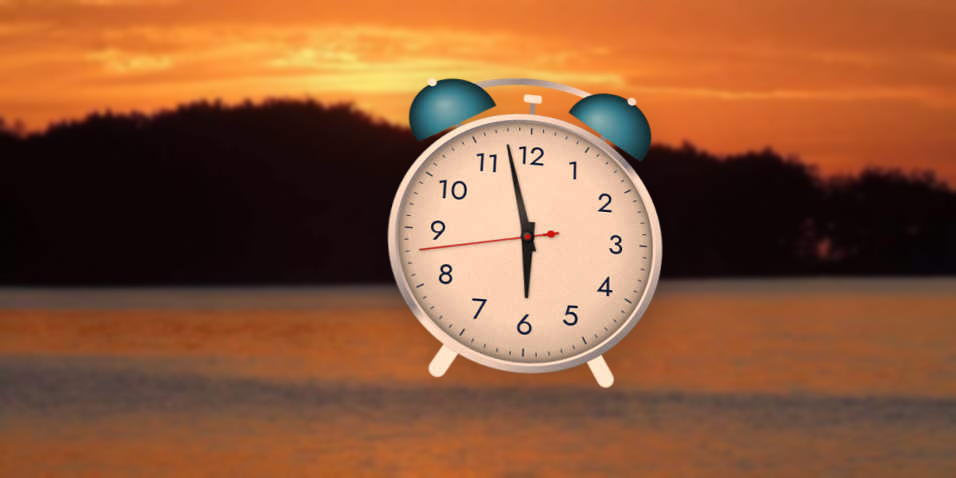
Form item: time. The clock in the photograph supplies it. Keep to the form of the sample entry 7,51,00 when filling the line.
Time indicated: 5,57,43
